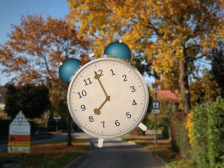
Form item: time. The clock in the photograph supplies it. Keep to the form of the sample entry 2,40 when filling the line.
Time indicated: 7,59
